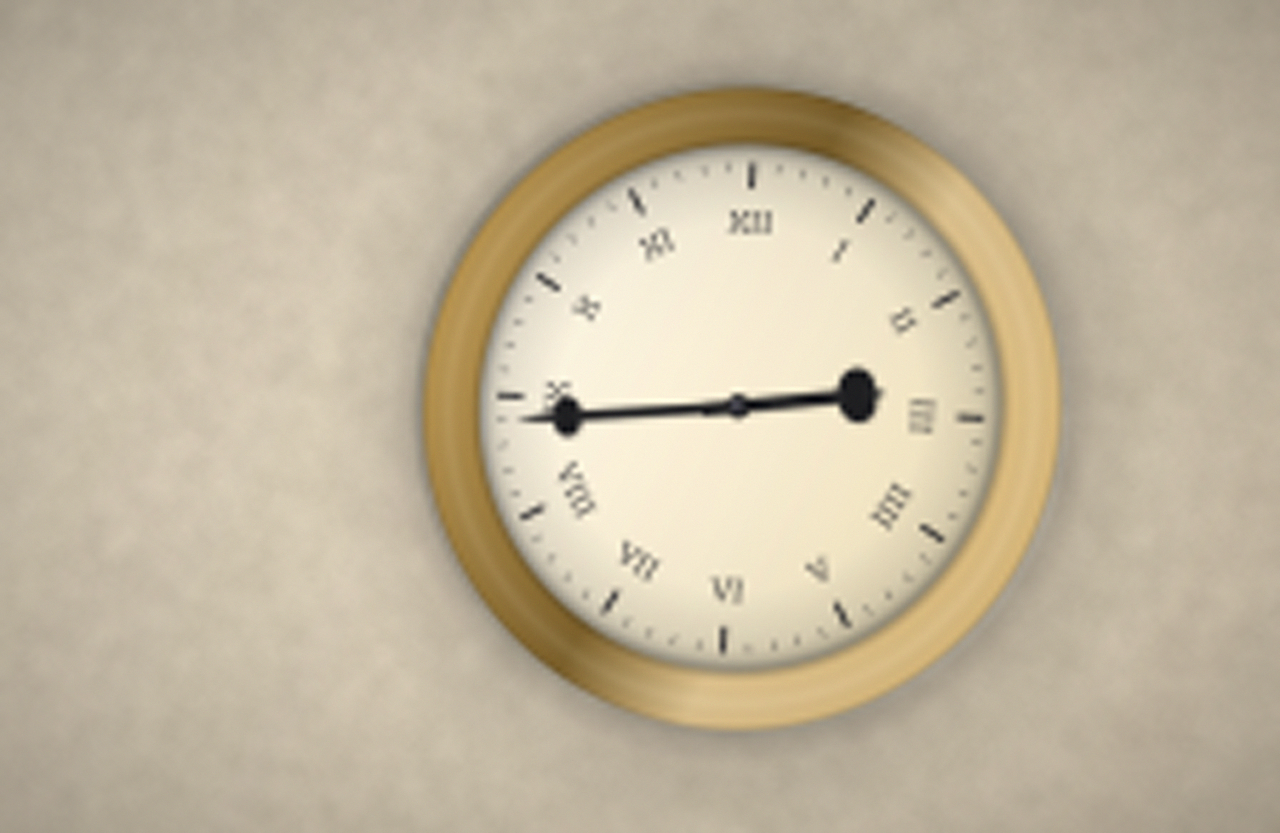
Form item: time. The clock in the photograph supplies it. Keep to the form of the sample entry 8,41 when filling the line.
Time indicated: 2,44
